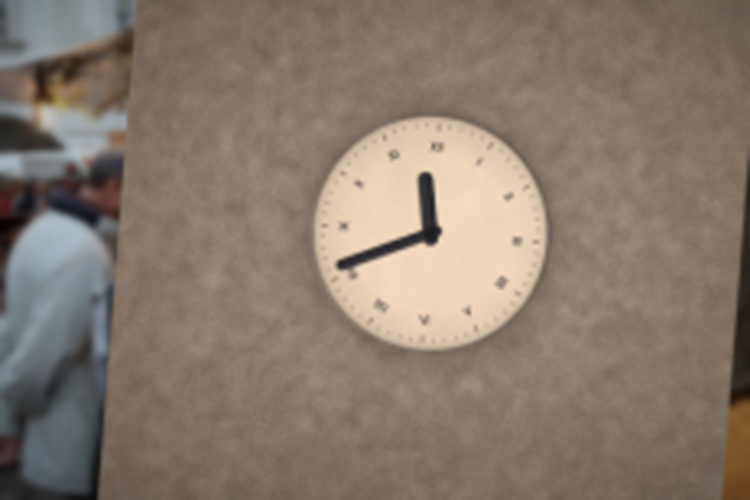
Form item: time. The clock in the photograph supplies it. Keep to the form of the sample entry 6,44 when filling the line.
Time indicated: 11,41
